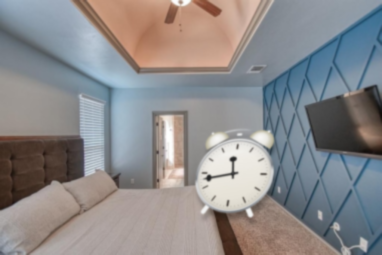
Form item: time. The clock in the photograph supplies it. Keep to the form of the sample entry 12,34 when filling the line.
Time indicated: 11,43
